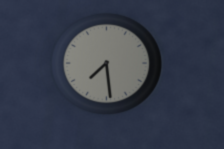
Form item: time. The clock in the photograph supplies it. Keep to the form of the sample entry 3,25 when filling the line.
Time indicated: 7,29
